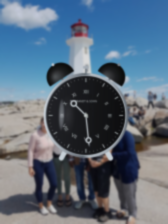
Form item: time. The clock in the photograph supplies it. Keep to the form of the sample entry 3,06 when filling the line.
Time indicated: 10,29
